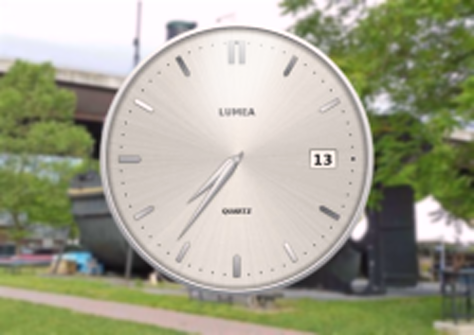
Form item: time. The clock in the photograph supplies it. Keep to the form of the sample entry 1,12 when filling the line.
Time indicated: 7,36
